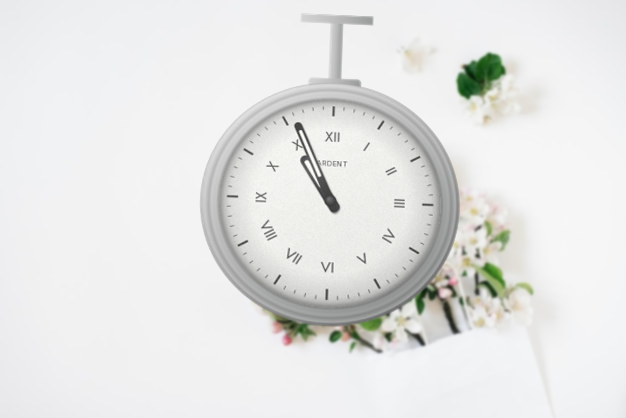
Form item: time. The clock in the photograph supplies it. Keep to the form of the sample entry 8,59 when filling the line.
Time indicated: 10,56
